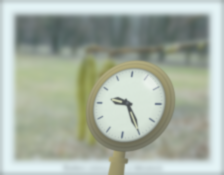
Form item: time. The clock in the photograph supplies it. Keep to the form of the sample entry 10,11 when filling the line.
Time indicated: 9,25
